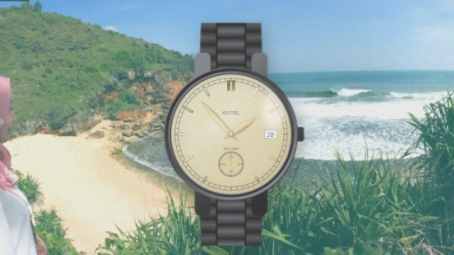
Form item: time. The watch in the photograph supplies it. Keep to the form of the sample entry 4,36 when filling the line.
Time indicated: 1,53
